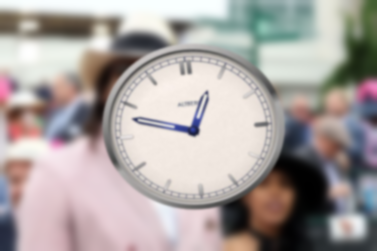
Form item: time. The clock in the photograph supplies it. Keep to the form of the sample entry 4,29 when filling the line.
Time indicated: 12,48
